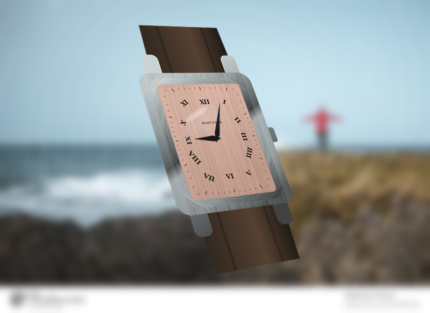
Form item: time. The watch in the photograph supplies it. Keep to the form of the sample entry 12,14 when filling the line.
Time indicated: 9,04
